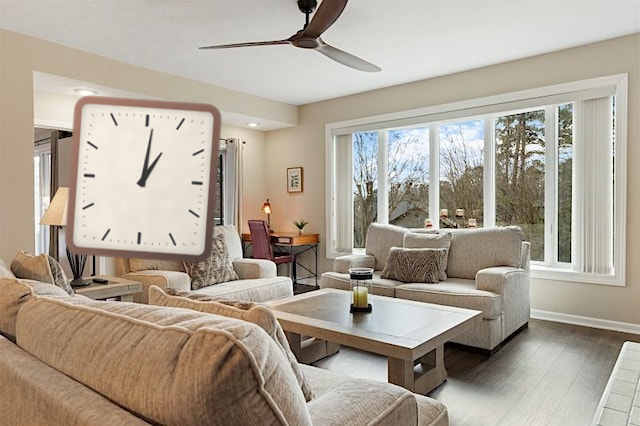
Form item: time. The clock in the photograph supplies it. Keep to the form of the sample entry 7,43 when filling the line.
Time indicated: 1,01
